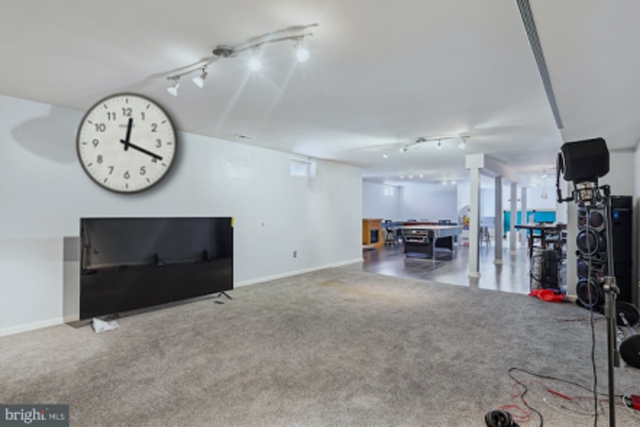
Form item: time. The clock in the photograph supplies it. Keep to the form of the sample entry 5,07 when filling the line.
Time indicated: 12,19
